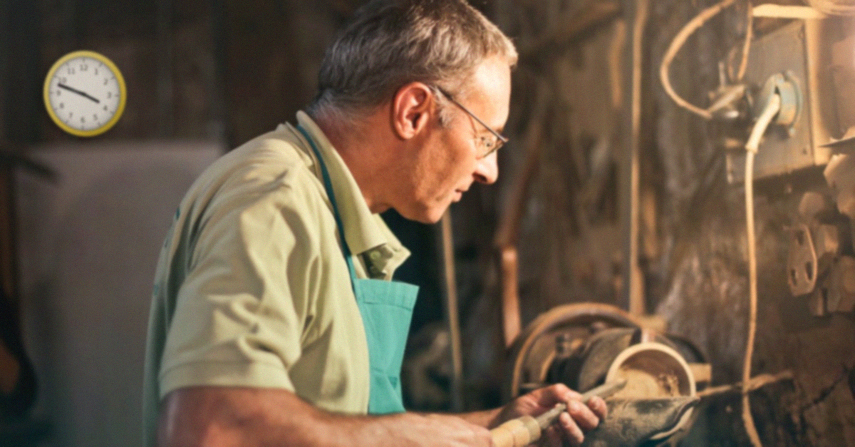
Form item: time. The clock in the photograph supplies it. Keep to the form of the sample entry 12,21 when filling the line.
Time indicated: 3,48
